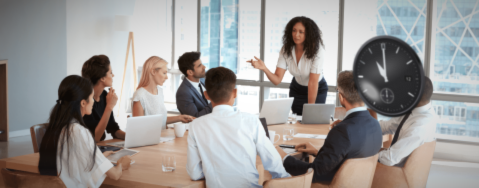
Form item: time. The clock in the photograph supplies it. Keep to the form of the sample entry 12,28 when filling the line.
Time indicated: 11,00
